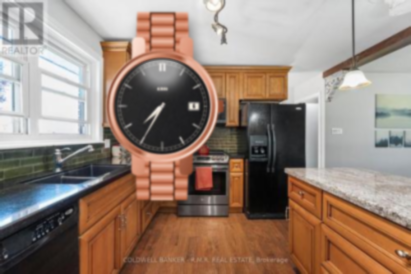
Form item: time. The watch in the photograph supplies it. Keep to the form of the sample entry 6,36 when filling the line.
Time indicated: 7,35
